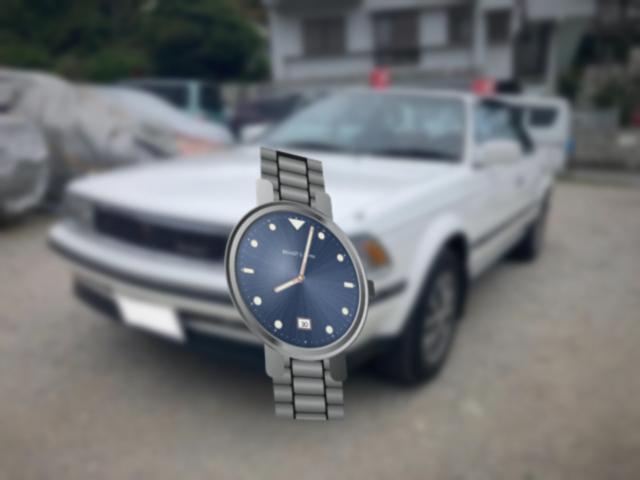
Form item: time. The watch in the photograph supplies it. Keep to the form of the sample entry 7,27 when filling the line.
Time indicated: 8,03
